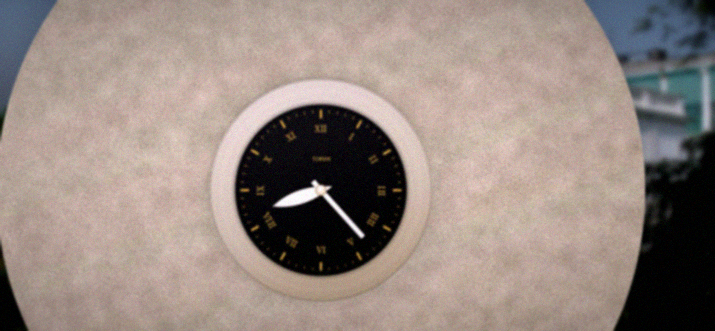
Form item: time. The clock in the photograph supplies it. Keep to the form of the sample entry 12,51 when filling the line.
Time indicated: 8,23
